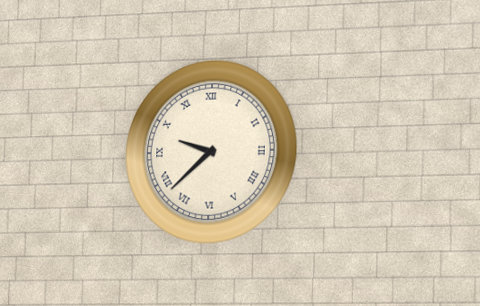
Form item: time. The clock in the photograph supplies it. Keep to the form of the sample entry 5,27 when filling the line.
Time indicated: 9,38
